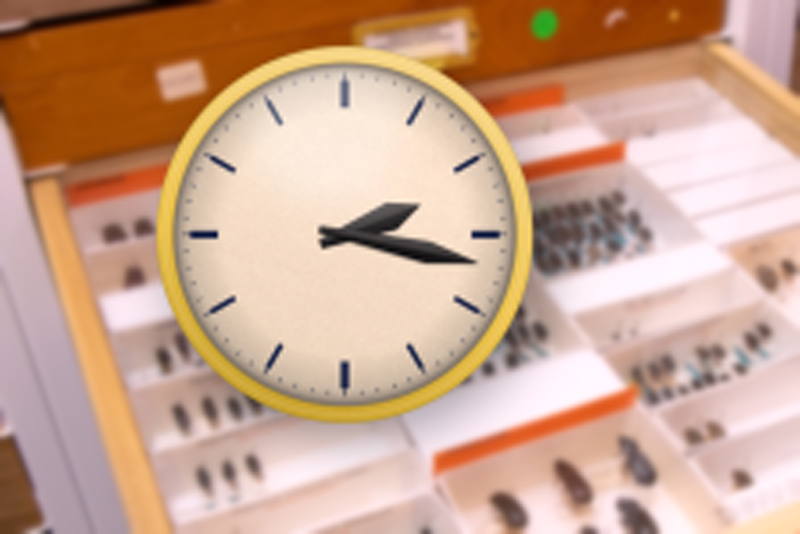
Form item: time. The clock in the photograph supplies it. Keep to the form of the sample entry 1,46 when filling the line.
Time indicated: 2,17
